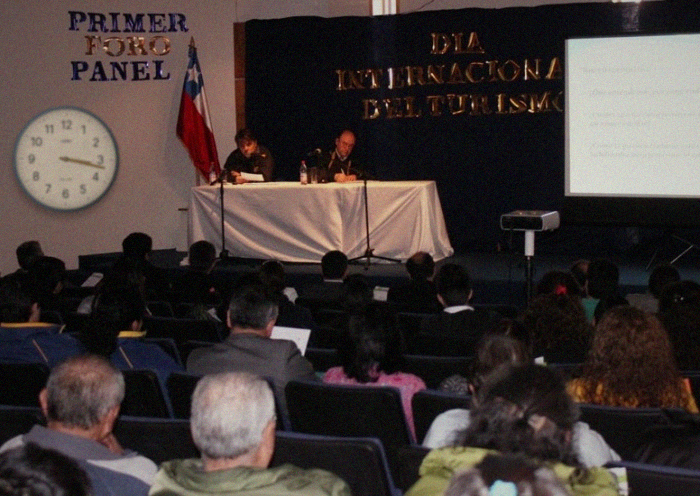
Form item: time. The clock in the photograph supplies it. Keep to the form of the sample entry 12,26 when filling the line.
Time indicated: 3,17
